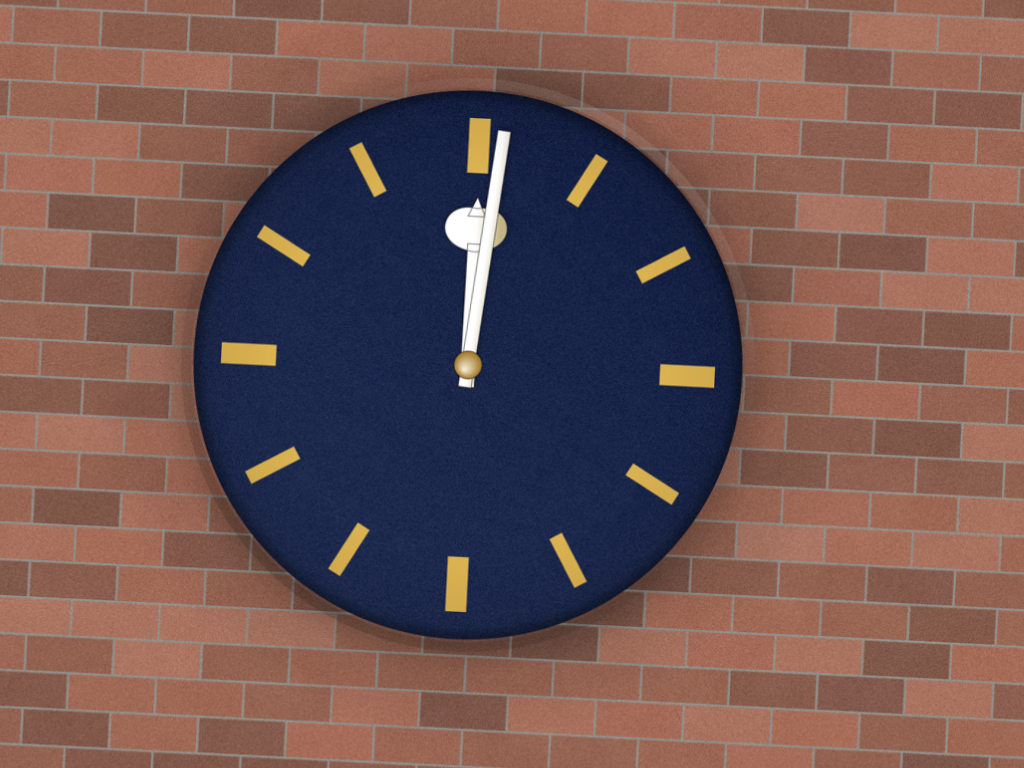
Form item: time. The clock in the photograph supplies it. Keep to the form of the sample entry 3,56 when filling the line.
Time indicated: 12,01
